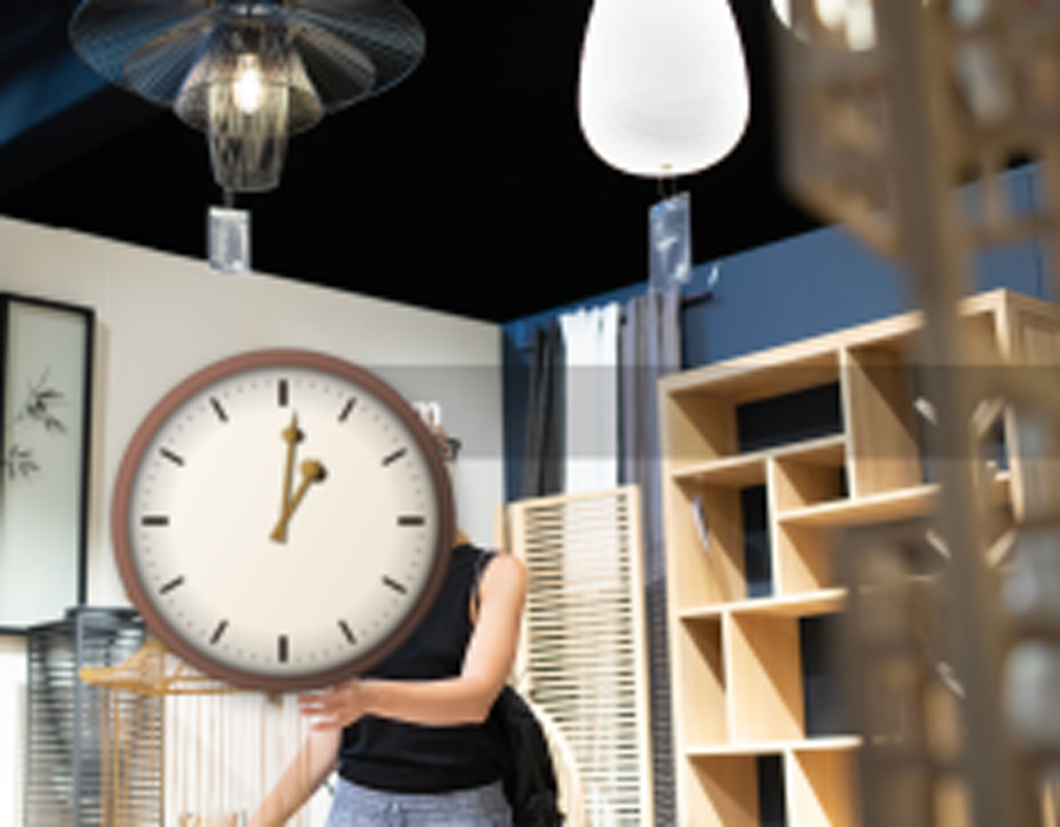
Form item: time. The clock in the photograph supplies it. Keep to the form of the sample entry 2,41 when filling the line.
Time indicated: 1,01
